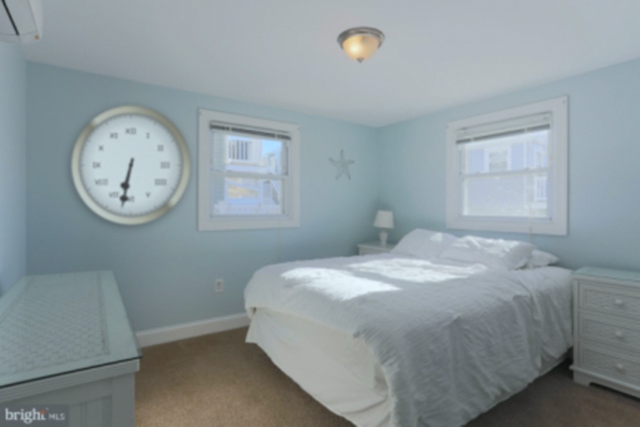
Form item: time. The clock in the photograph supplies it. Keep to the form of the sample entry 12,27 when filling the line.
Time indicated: 6,32
